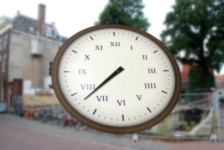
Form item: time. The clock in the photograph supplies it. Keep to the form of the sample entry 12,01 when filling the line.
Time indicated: 7,38
